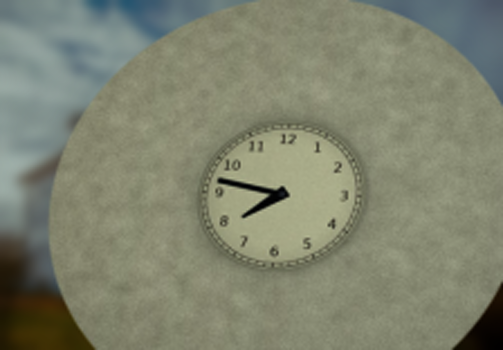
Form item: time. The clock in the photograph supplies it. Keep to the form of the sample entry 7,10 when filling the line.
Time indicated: 7,47
